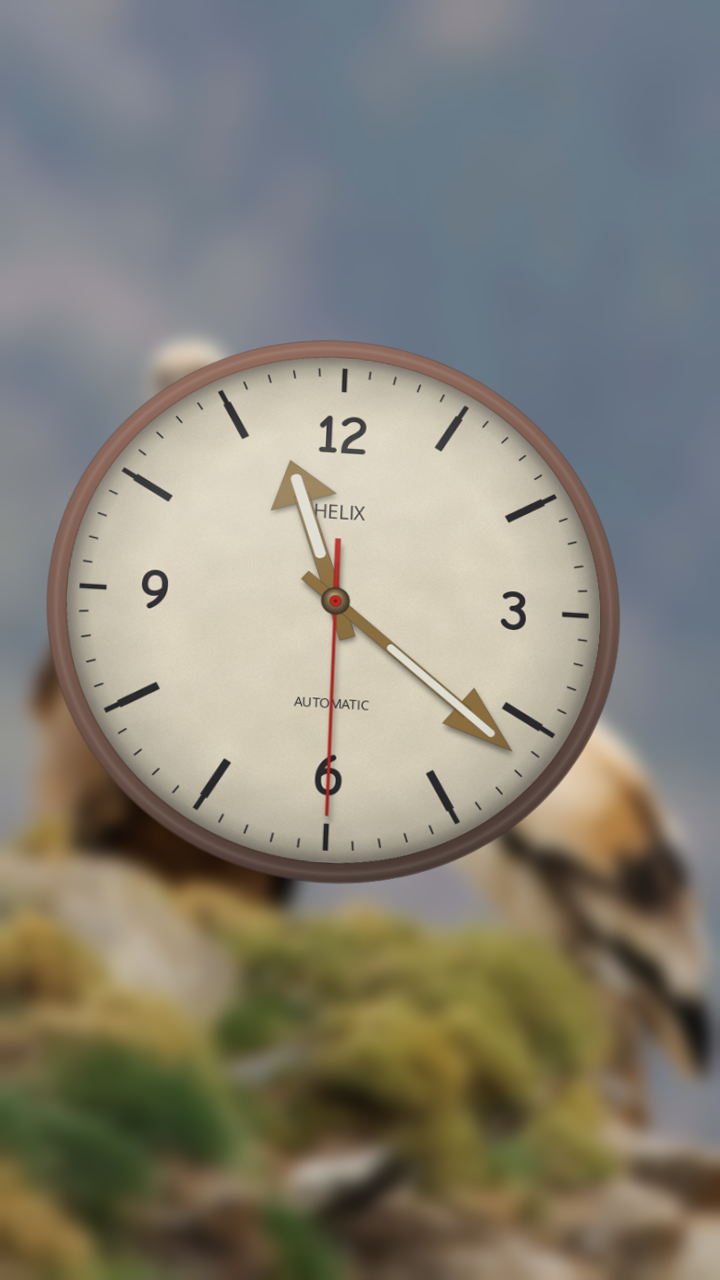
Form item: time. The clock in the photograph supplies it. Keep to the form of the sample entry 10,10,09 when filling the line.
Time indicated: 11,21,30
